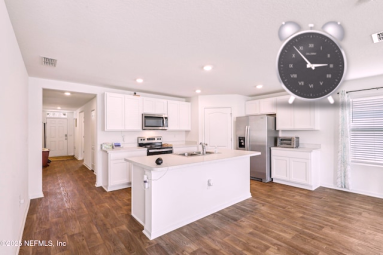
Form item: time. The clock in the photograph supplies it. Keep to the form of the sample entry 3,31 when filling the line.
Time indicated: 2,53
